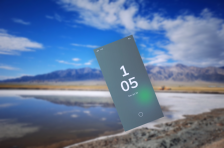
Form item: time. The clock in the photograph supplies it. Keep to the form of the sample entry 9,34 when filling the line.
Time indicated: 1,05
